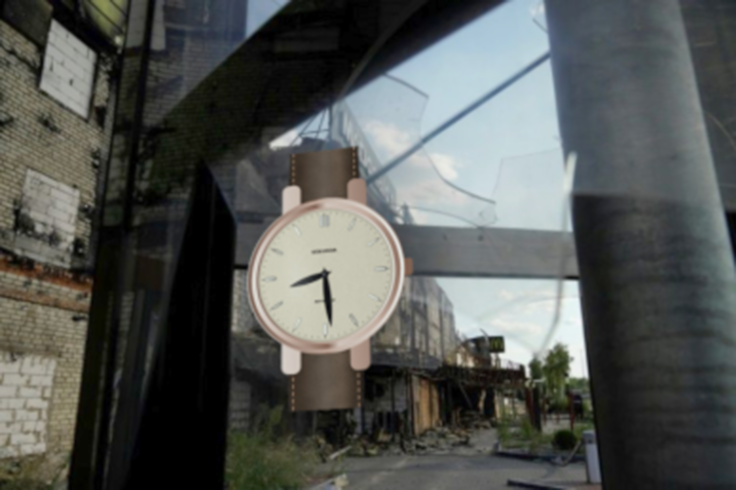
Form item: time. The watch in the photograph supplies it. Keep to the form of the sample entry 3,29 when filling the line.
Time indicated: 8,29
